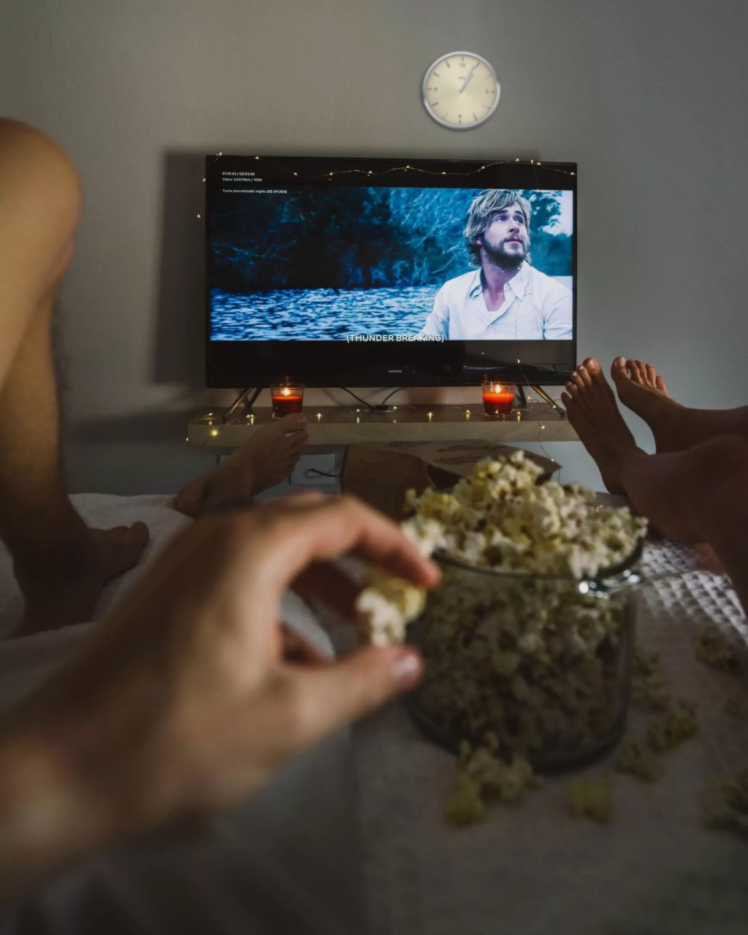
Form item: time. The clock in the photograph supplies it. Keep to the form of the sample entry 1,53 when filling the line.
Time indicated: 1,04
